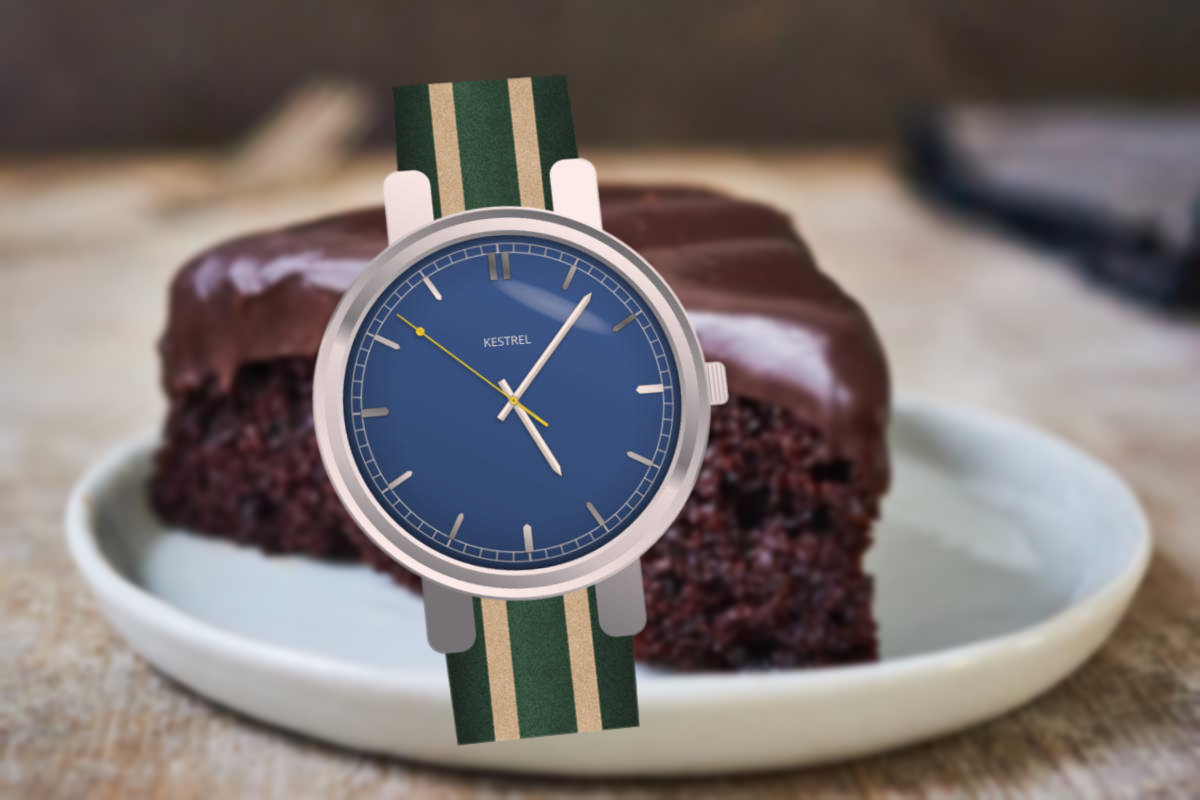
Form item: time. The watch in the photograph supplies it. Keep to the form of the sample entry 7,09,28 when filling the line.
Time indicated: 5,06,52
